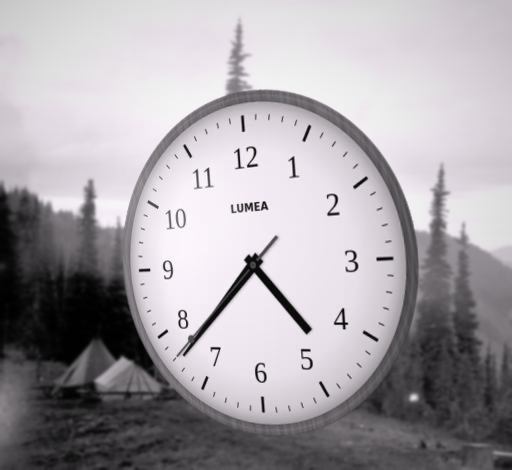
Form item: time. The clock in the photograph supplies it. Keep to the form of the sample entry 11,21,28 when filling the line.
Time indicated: 4,37,38
